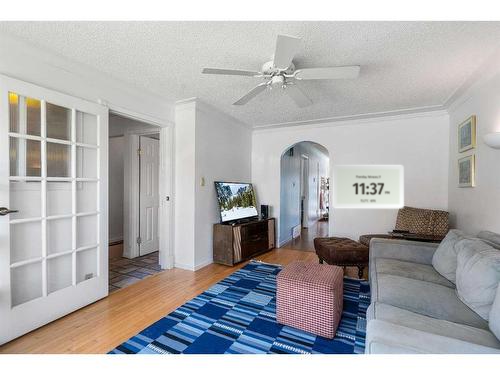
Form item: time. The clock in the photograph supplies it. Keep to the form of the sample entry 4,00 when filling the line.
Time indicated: 11,37
